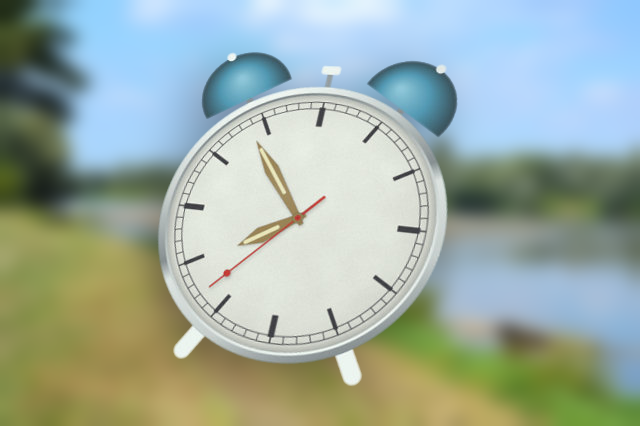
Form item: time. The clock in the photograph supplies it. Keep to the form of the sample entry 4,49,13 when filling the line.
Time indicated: 7,53,37
